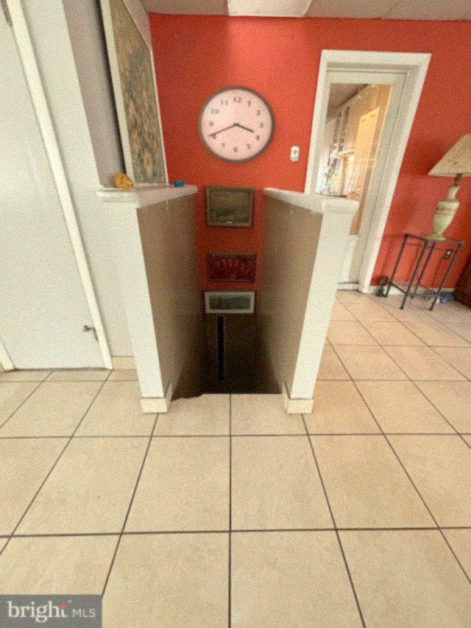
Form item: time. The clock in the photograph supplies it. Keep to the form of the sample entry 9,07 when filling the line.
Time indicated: 3,41
